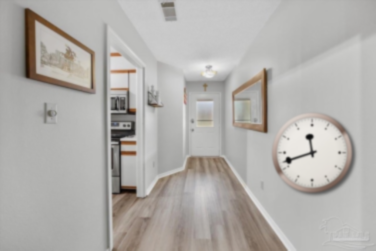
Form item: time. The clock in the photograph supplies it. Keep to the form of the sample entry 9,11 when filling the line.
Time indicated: 11,42
